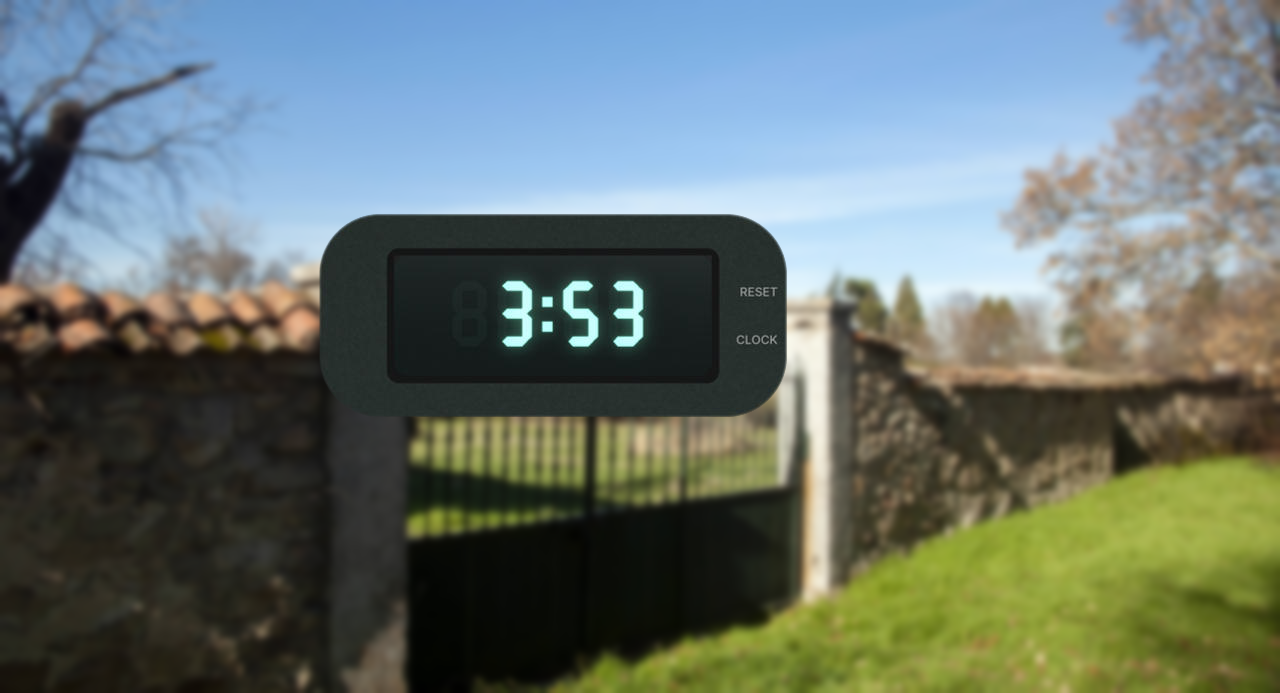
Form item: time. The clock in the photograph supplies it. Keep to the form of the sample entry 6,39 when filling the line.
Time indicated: 3,53
